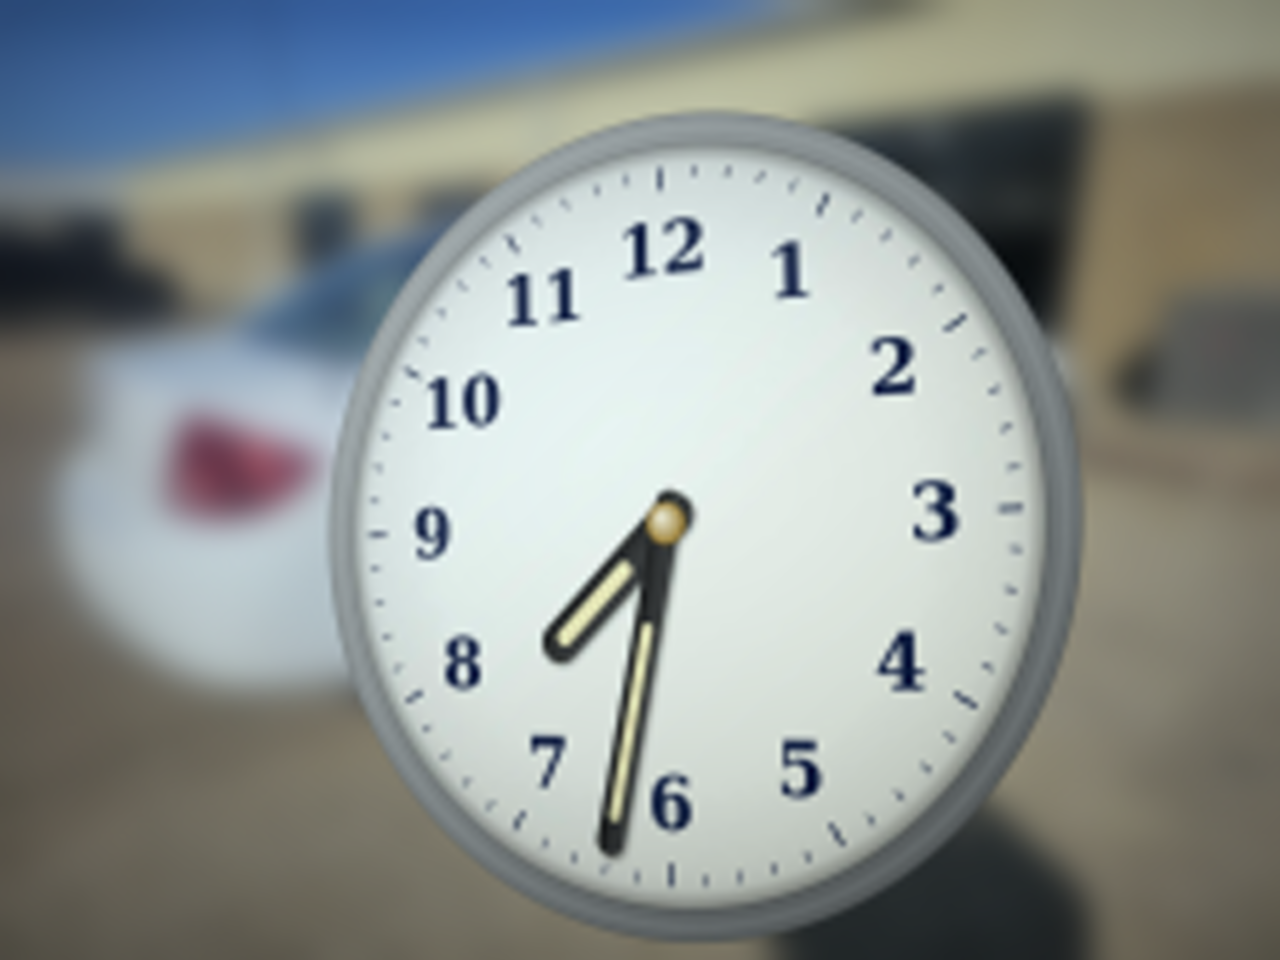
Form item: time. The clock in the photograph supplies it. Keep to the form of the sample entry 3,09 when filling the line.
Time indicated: 7,32
